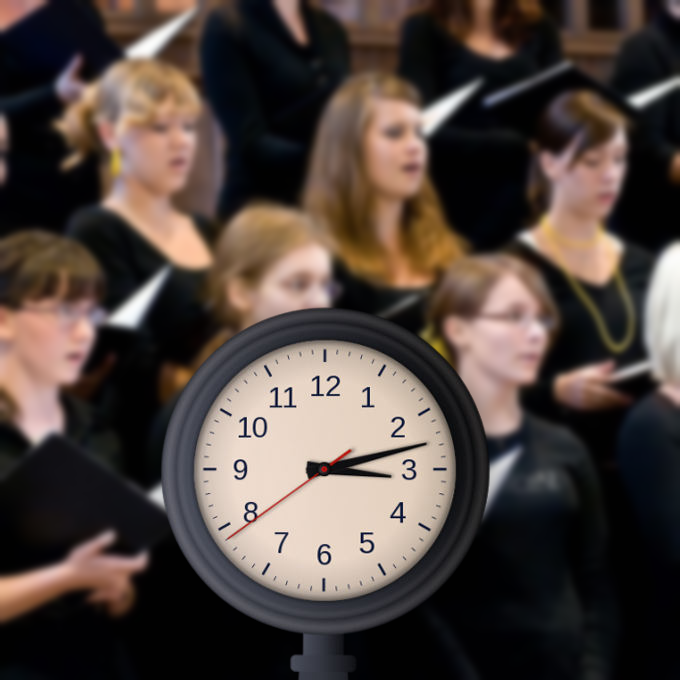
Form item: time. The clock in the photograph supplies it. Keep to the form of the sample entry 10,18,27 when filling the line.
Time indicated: 3,12,39
